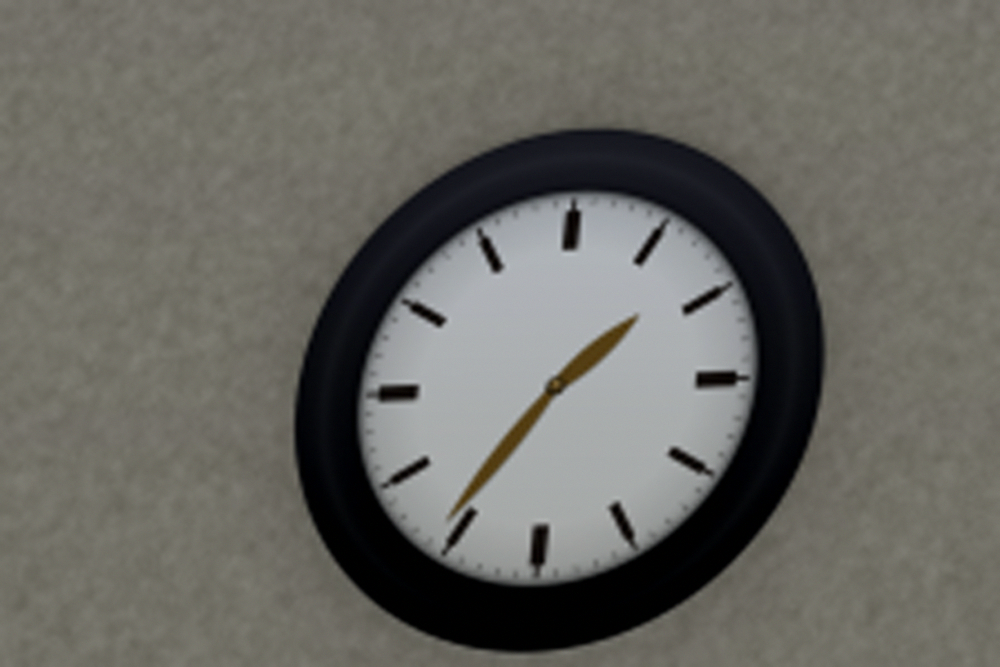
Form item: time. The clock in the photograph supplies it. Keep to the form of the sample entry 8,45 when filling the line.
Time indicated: 1,36
